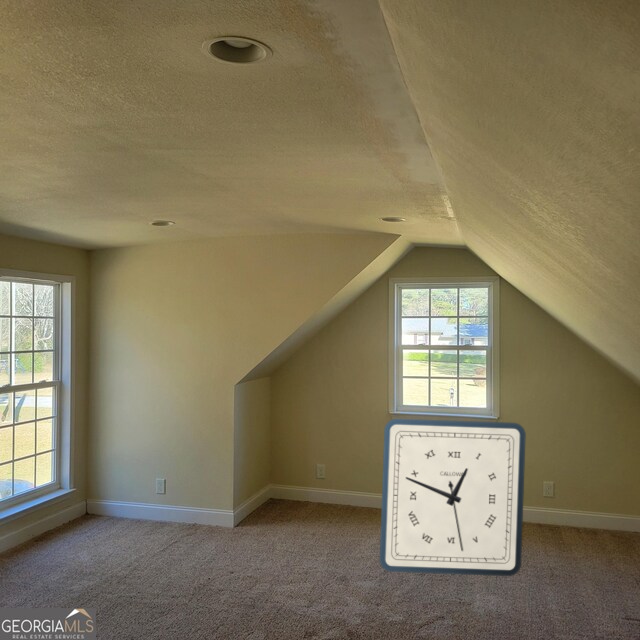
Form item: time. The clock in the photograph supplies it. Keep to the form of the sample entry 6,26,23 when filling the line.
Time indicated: 12,48,28
